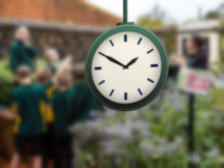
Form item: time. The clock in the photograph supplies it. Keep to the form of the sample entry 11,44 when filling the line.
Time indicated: 1,50
